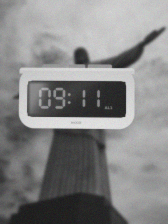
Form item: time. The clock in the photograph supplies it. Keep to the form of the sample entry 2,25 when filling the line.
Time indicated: 9,11
